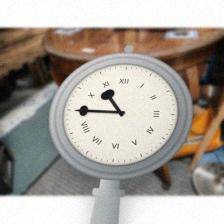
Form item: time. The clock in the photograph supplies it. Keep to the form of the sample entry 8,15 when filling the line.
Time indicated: 10,45
